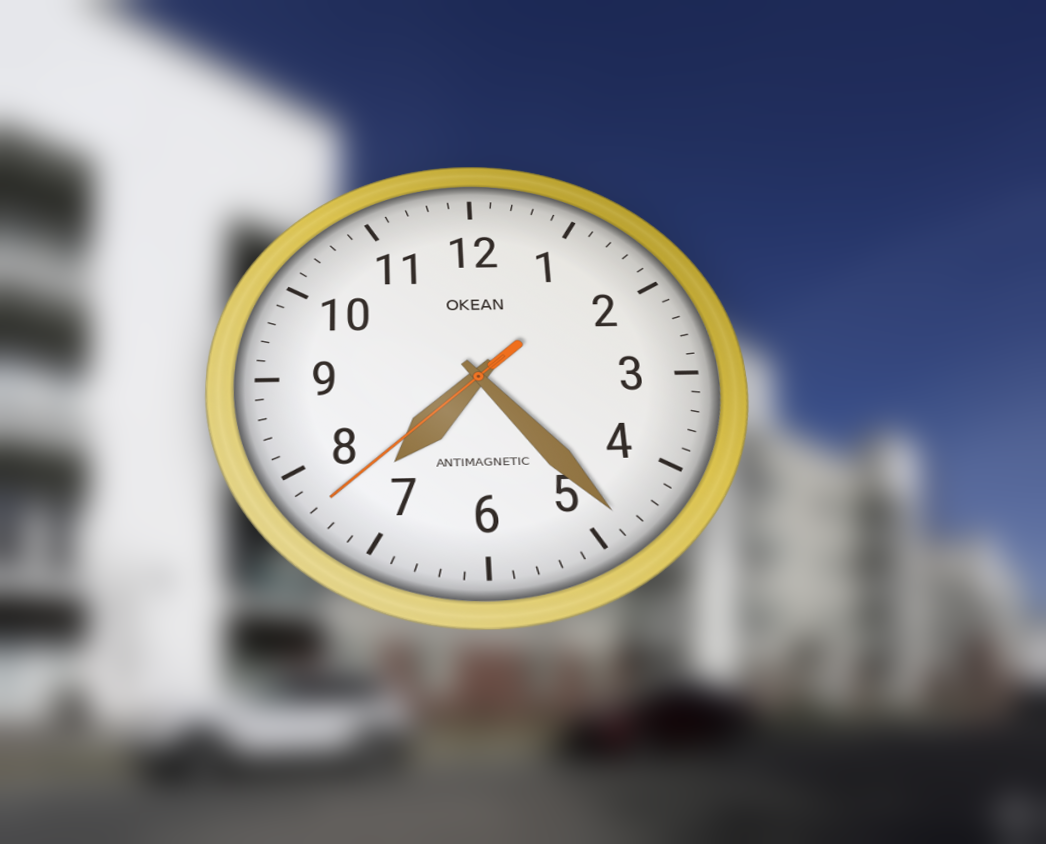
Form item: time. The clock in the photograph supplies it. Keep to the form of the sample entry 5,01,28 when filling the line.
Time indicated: 7,23,38
